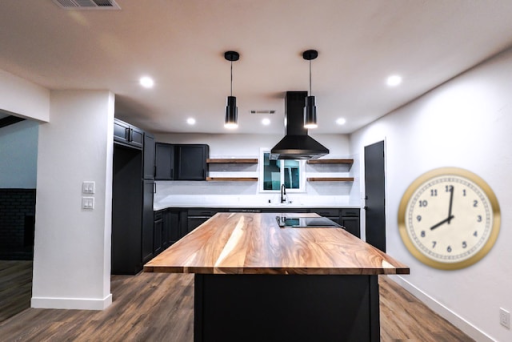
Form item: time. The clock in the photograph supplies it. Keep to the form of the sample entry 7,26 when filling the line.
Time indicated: 8,01
